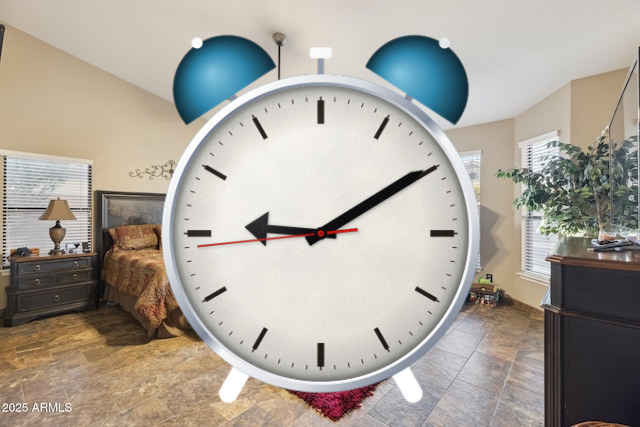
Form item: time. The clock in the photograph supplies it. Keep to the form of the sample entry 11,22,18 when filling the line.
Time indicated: 9,09,44
